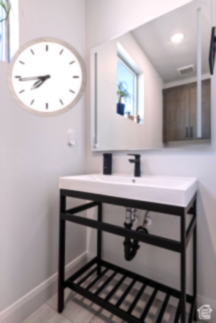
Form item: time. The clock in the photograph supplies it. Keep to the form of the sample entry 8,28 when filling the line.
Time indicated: 7,44
